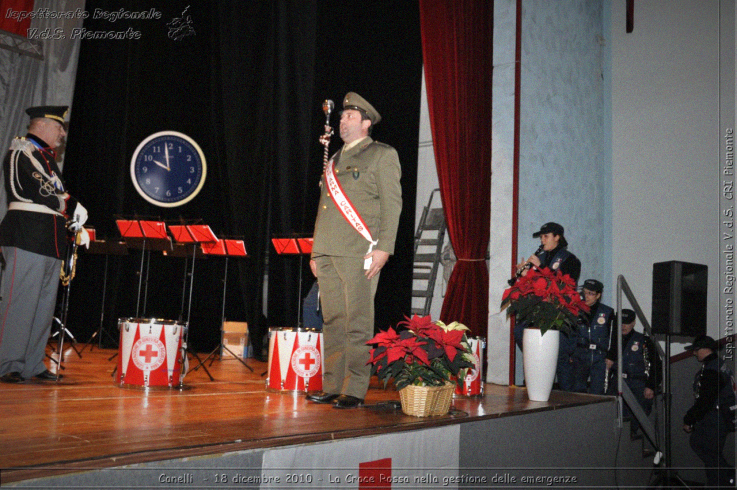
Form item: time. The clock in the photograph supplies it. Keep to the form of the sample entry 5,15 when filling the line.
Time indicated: 9,59
